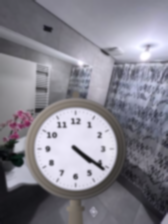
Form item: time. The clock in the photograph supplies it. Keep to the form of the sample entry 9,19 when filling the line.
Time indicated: 4,21
